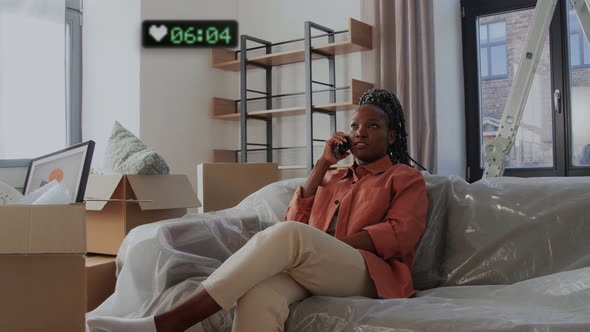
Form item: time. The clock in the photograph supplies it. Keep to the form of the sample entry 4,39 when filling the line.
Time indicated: 6,04
